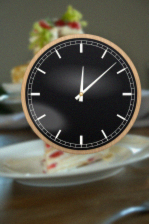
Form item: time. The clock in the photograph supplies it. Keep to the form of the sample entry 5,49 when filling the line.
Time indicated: 12,08
